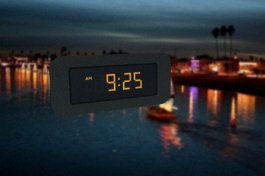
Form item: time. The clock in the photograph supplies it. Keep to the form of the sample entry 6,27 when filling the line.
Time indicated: 9,25
